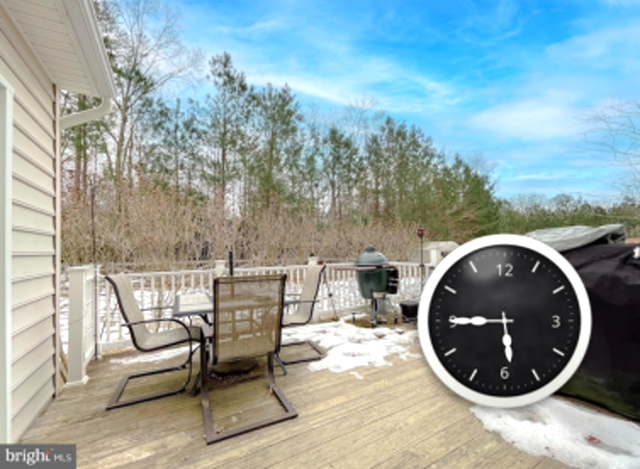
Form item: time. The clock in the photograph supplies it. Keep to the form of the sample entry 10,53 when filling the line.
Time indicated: 5,45
